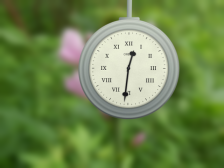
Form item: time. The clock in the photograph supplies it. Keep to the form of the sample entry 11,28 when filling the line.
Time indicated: 12,31
